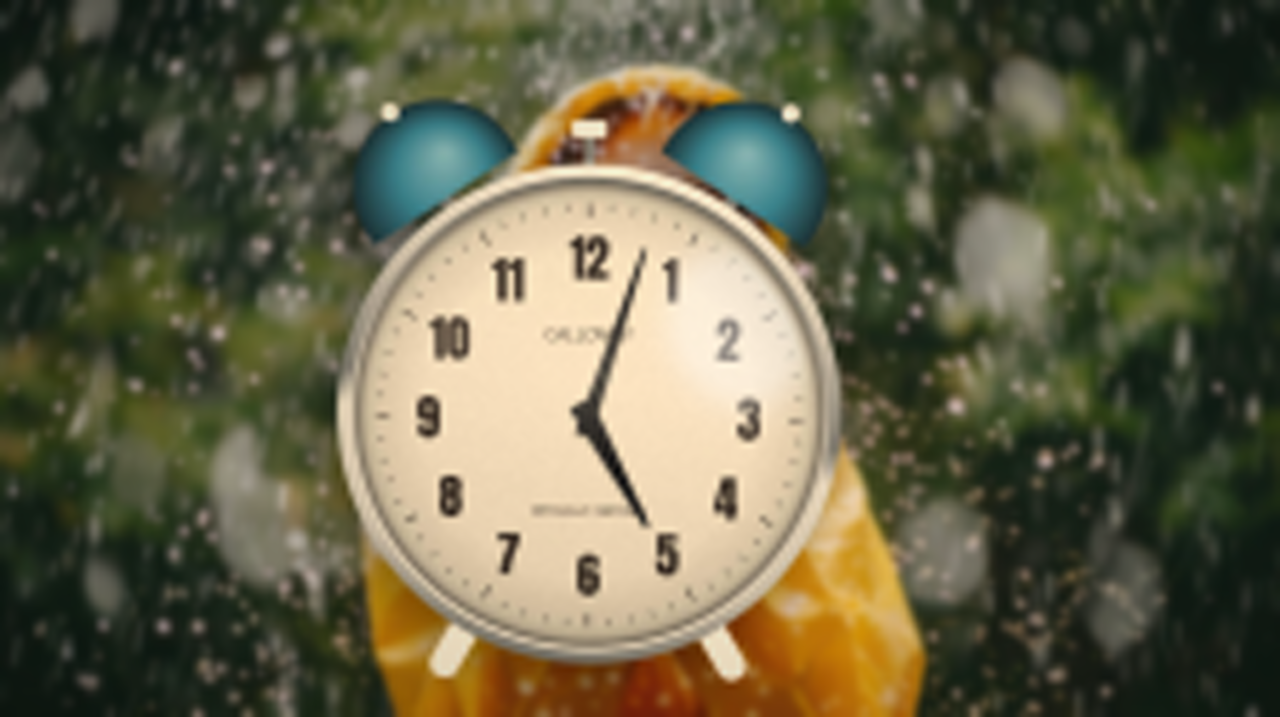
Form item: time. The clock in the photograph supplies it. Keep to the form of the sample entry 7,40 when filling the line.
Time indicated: 5,03
